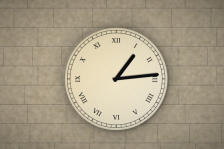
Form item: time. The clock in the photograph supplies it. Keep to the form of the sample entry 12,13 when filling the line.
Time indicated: 1,14
